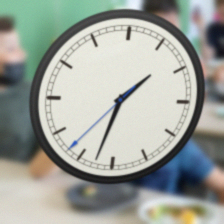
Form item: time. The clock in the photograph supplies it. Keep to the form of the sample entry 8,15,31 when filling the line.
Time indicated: 1,32,37
